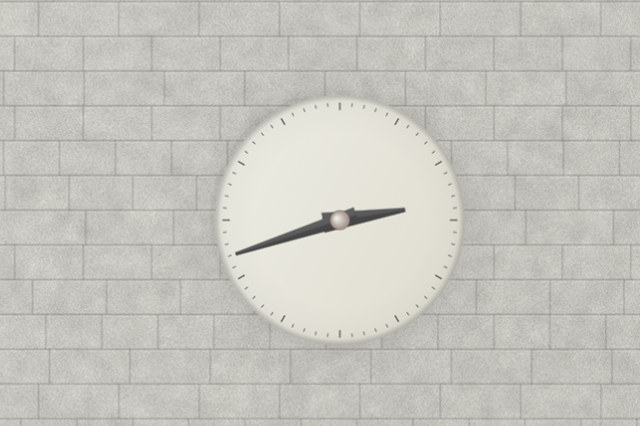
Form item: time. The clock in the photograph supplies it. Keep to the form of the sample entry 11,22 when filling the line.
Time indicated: 2,42
